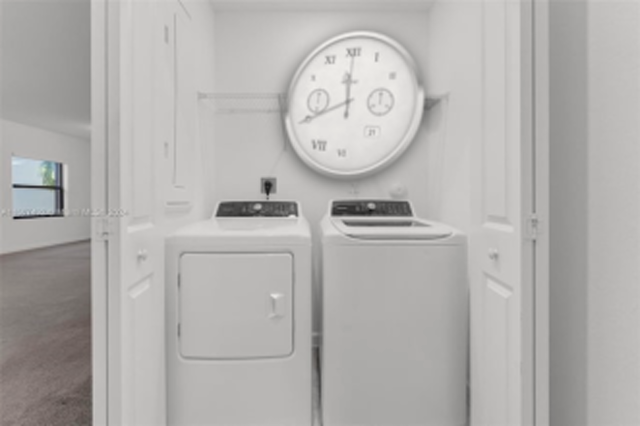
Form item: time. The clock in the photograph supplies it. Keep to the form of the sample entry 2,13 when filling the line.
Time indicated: 11,41
